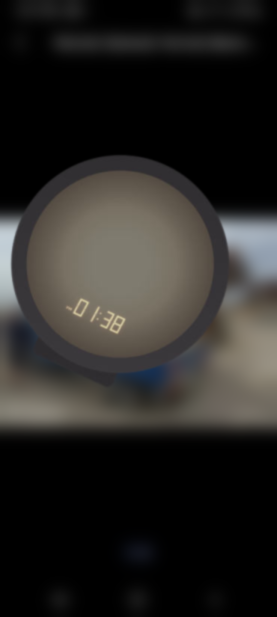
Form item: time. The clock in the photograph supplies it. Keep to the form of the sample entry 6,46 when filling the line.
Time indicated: 1,38
